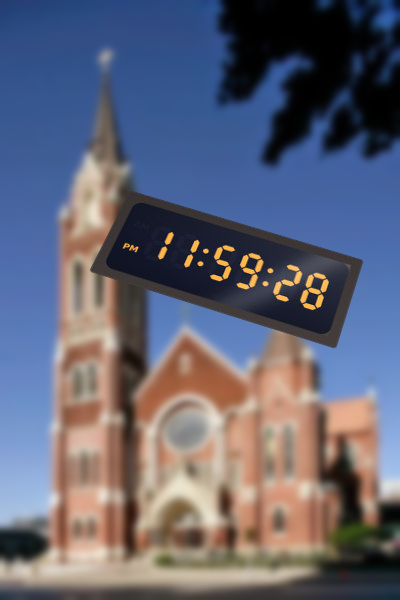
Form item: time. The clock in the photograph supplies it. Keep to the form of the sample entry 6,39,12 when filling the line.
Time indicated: 11,59,28
